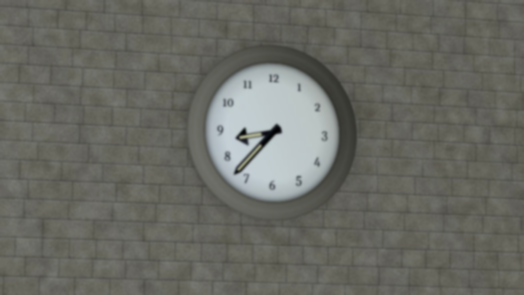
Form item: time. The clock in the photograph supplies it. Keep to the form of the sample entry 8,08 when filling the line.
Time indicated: 8,37
